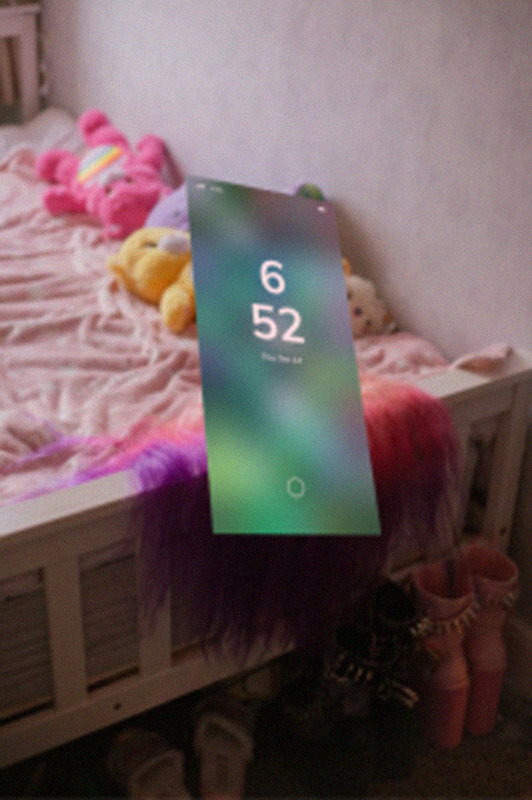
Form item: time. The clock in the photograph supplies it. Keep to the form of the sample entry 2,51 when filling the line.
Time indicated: 6,52
